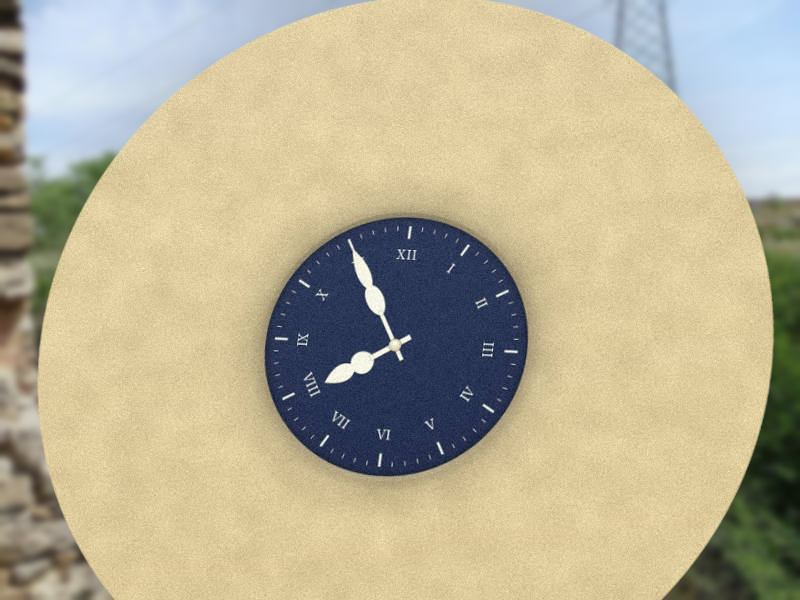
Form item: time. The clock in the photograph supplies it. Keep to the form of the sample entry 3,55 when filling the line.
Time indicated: 7,55
